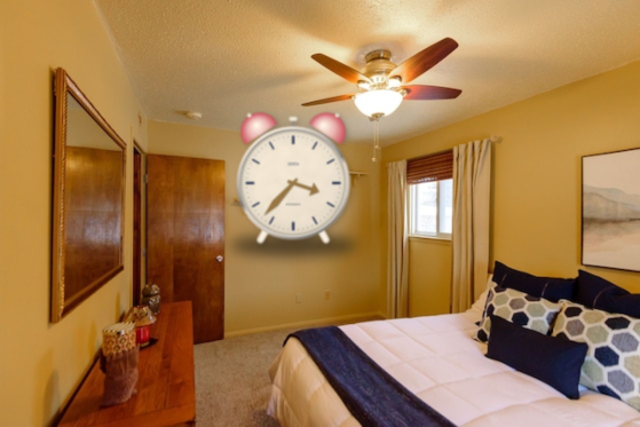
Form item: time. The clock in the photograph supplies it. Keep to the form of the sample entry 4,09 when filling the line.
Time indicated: 3,37
